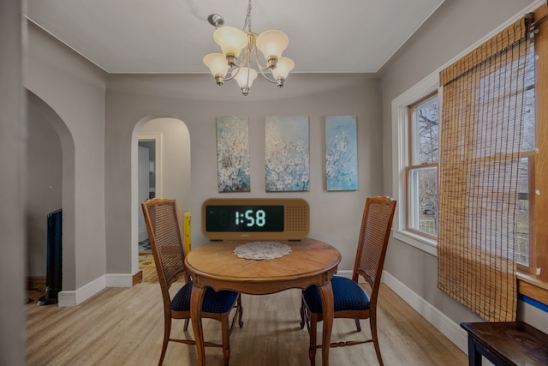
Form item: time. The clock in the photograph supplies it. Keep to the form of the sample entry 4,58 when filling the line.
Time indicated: 1,58
